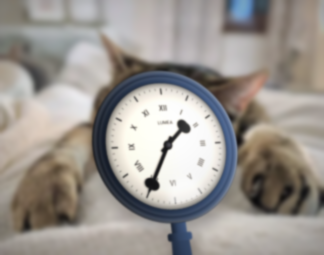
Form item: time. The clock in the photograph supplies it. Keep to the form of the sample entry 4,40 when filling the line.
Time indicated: 1,35
